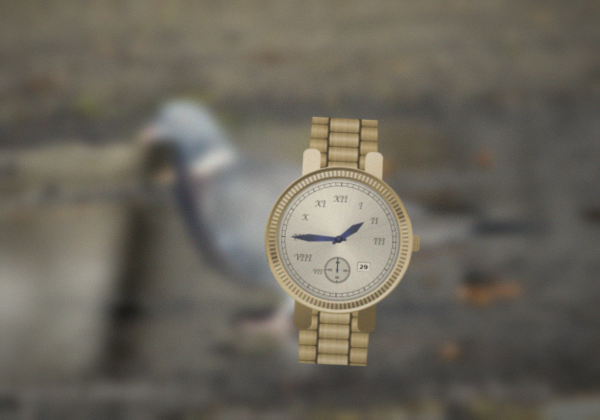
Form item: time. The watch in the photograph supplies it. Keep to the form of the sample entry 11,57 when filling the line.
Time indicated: 1,45
